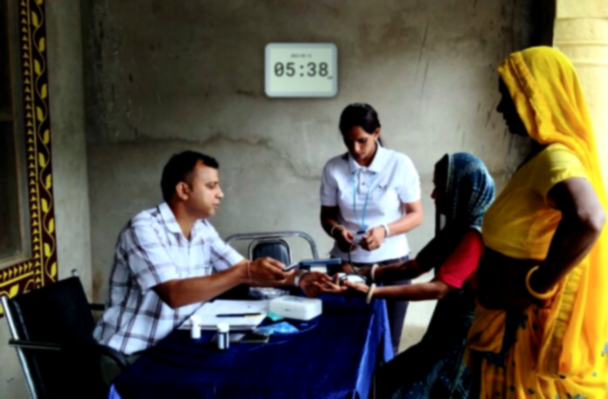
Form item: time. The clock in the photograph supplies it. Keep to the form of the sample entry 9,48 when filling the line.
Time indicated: 5,38
